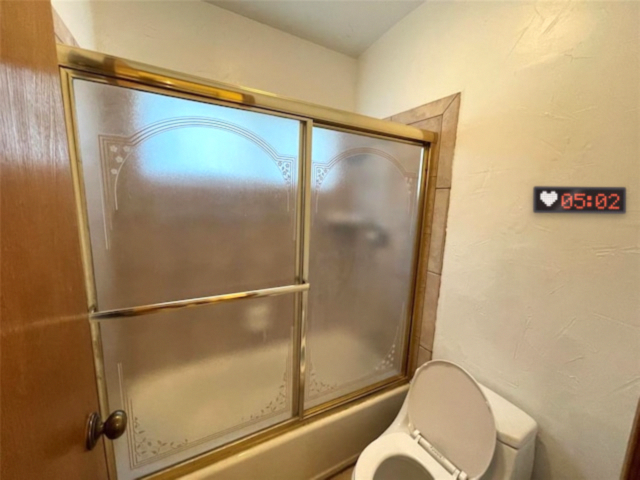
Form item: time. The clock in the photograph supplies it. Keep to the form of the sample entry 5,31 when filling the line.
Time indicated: 5,02
